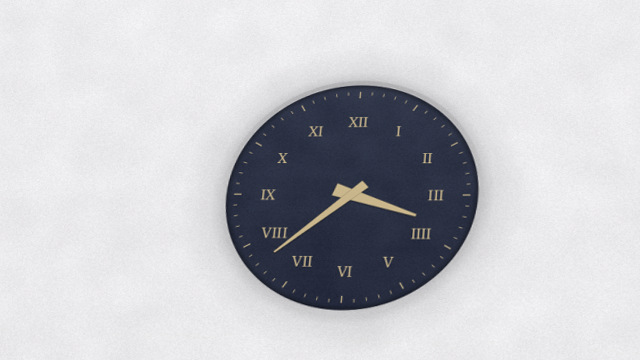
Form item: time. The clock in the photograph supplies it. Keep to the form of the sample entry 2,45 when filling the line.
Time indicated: 3,38
